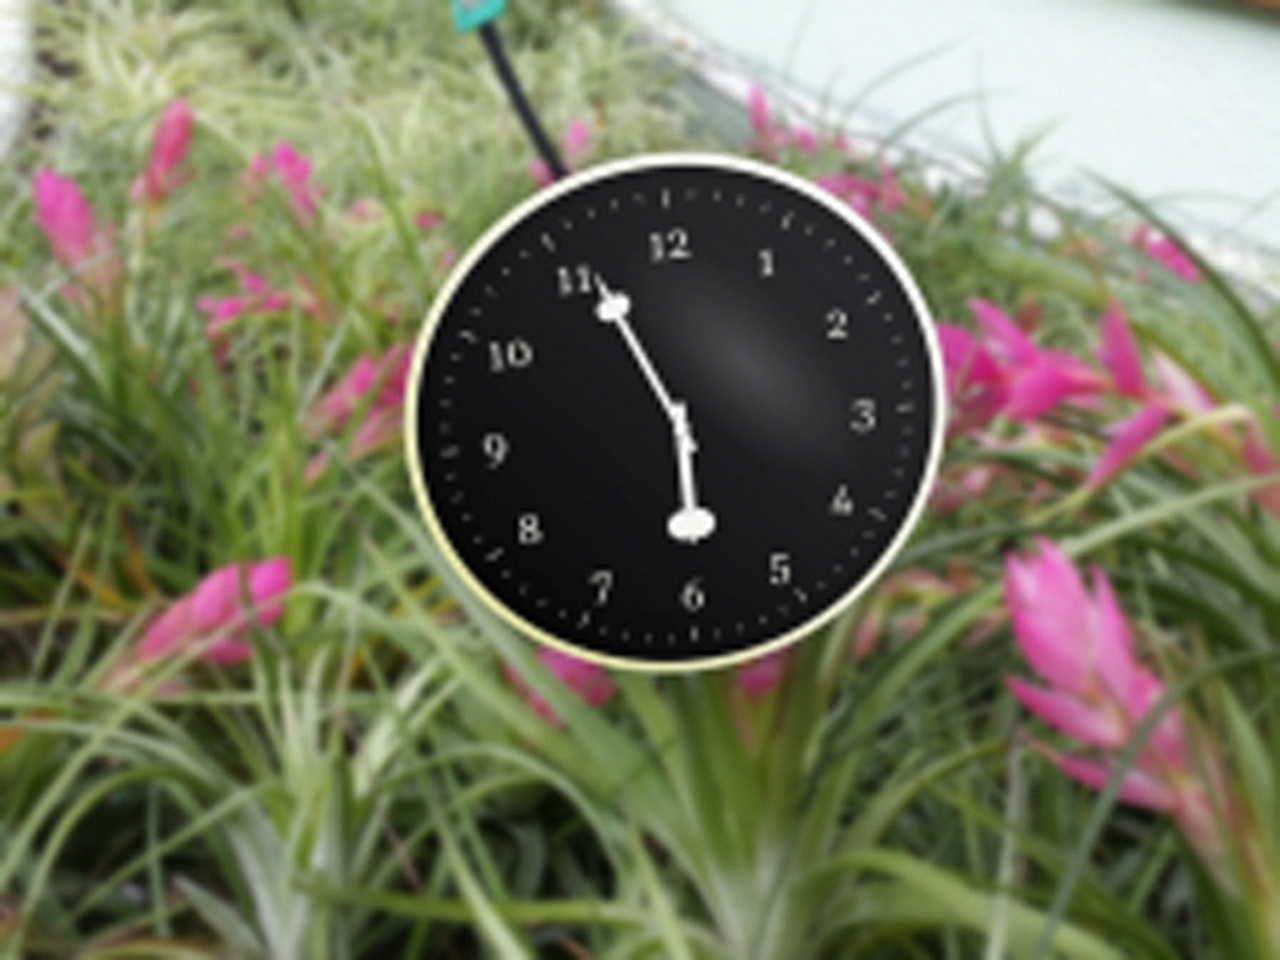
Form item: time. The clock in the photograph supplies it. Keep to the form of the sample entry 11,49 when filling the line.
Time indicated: 5,56
